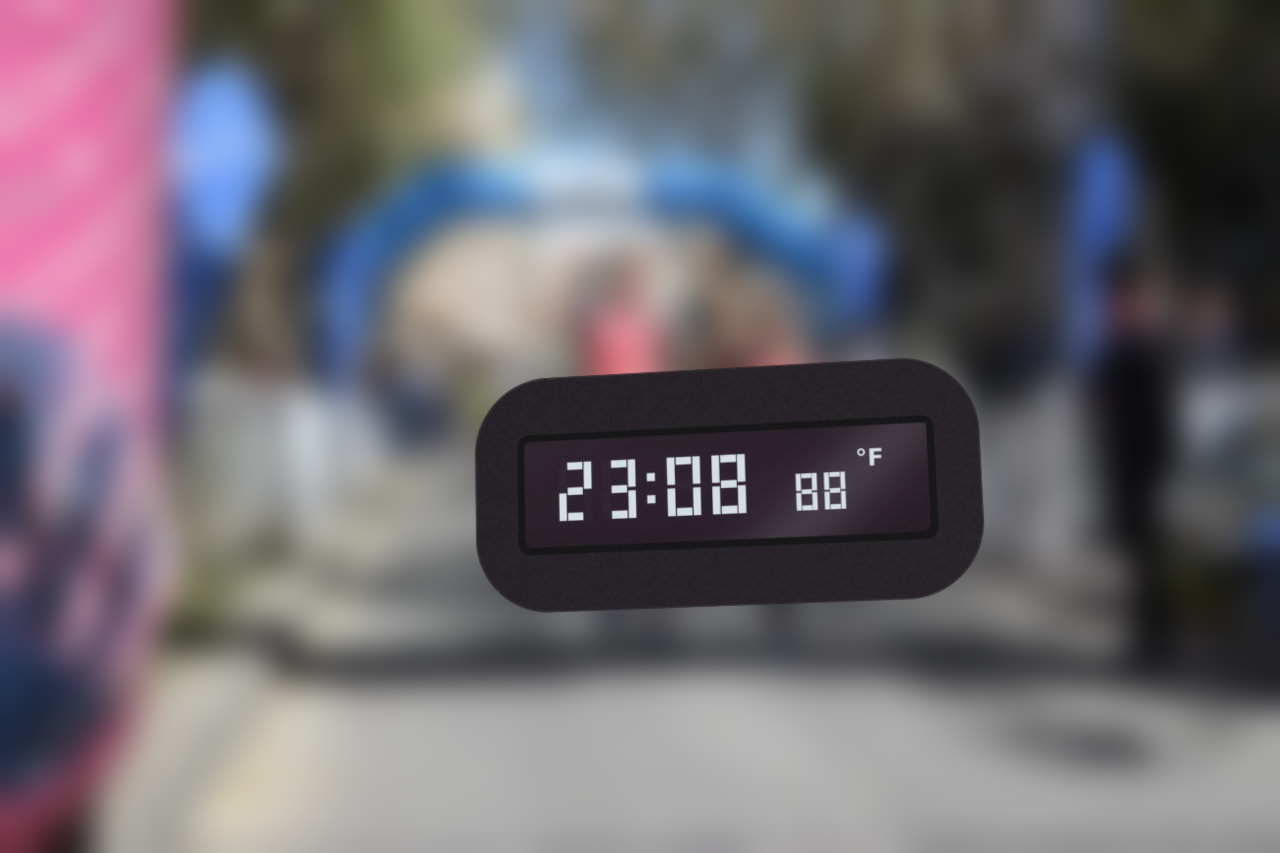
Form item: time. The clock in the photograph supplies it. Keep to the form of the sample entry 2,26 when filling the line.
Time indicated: 23,08
